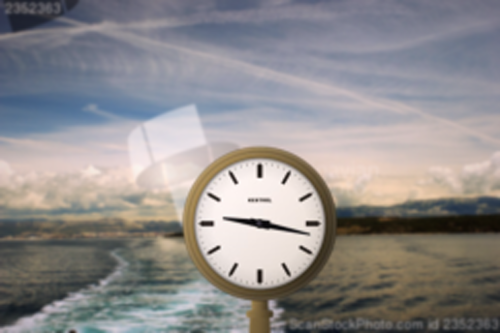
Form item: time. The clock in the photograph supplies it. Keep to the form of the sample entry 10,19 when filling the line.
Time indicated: 9,17
